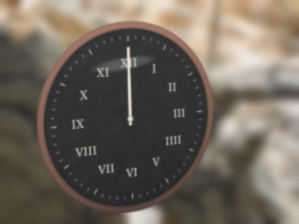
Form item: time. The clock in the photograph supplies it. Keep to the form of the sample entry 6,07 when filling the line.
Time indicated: 12,00
